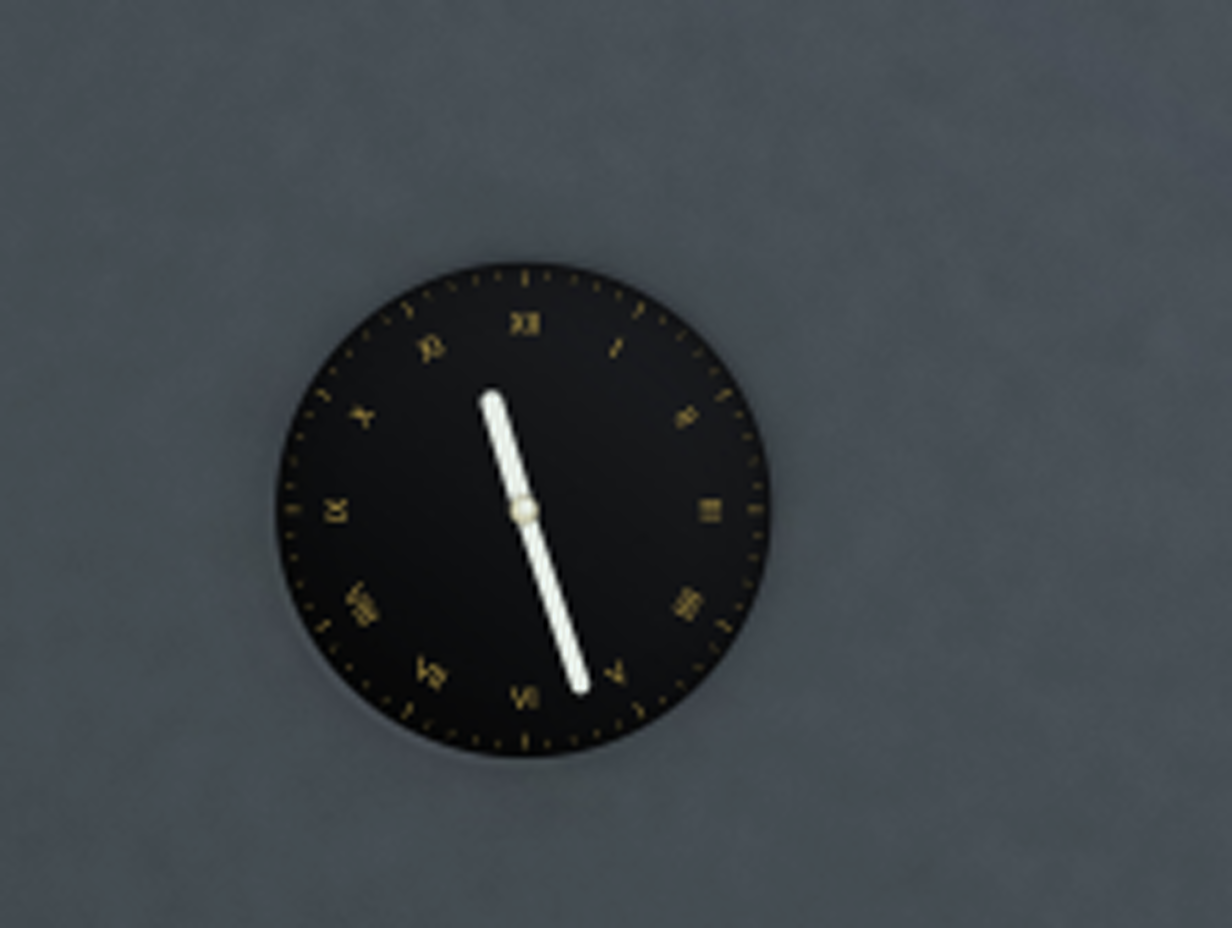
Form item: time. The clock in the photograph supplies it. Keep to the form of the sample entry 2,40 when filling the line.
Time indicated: 11,27
